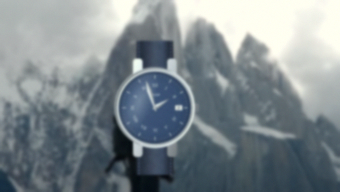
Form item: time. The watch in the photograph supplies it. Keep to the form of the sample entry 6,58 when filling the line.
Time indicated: 1,57
